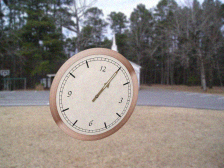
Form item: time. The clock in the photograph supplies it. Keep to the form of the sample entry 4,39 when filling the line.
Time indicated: 1,05
